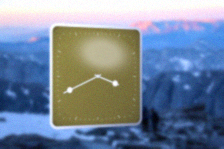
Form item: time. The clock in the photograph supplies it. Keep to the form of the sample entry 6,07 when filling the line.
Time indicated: 3,41
